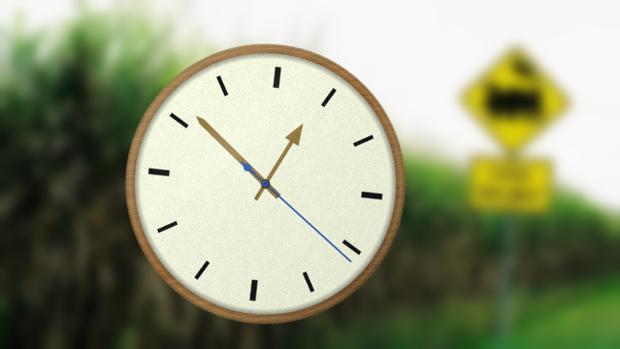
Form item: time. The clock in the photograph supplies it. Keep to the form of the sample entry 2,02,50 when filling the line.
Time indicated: 12,51,21
